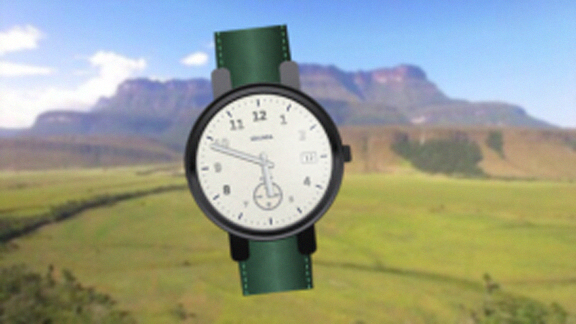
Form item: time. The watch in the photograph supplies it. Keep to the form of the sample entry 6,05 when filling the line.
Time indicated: 5,49
